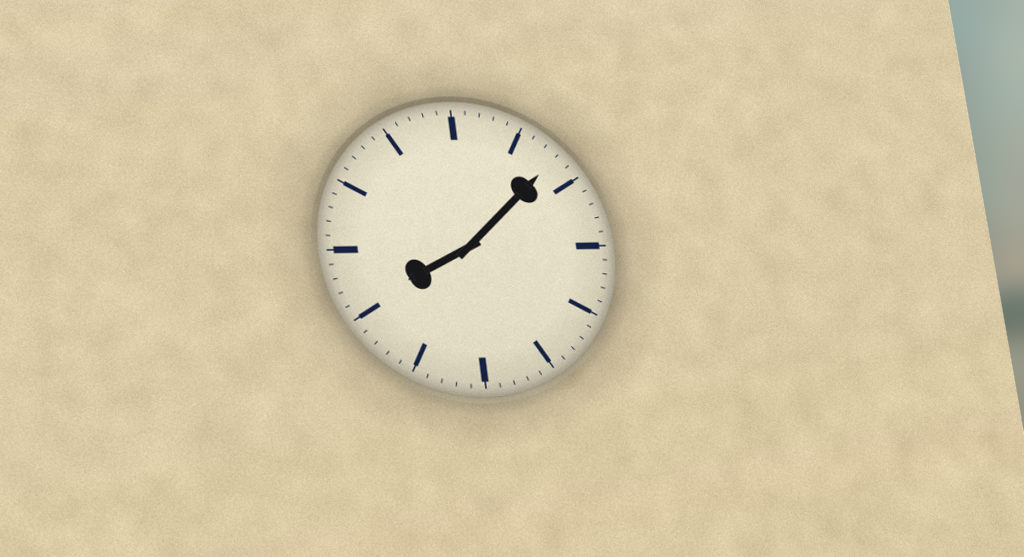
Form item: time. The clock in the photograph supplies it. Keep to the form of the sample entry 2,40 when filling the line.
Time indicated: 8,08
